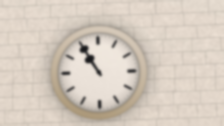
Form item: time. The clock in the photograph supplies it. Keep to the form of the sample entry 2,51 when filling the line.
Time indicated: 10,55
